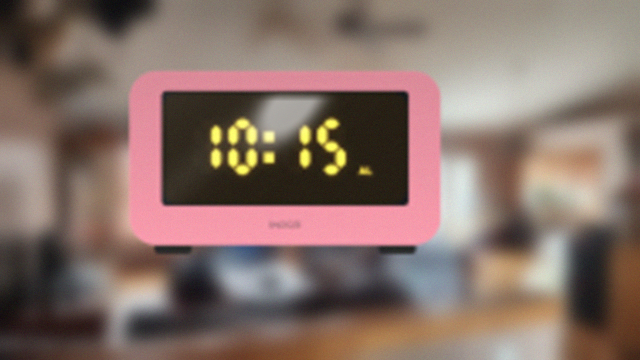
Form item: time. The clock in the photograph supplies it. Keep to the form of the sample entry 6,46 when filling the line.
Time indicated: 10,15
